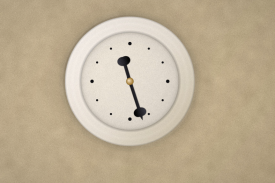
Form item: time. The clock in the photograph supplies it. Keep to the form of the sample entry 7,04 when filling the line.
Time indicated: 11,27
